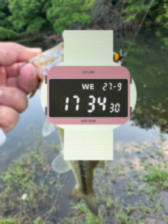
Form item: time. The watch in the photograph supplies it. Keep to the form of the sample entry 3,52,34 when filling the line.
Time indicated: 17,34,30
